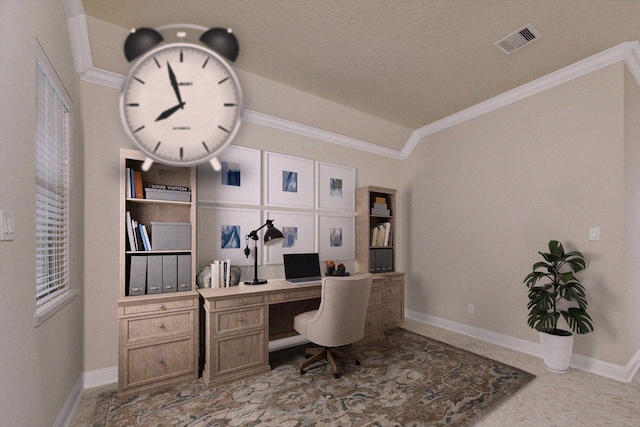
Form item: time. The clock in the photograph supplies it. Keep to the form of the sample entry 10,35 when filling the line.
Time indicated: 7,57
